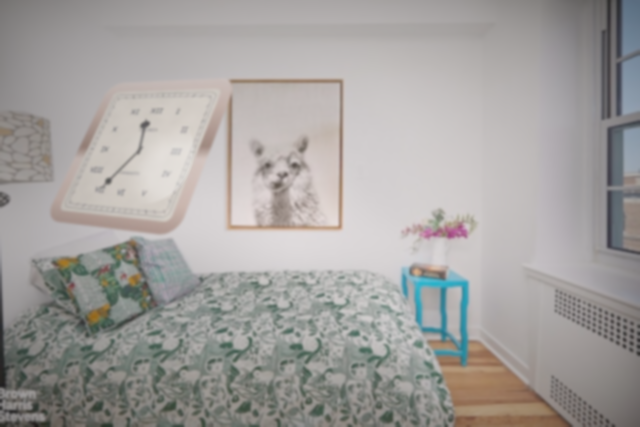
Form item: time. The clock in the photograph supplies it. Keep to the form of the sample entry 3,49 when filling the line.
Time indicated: 11,35
